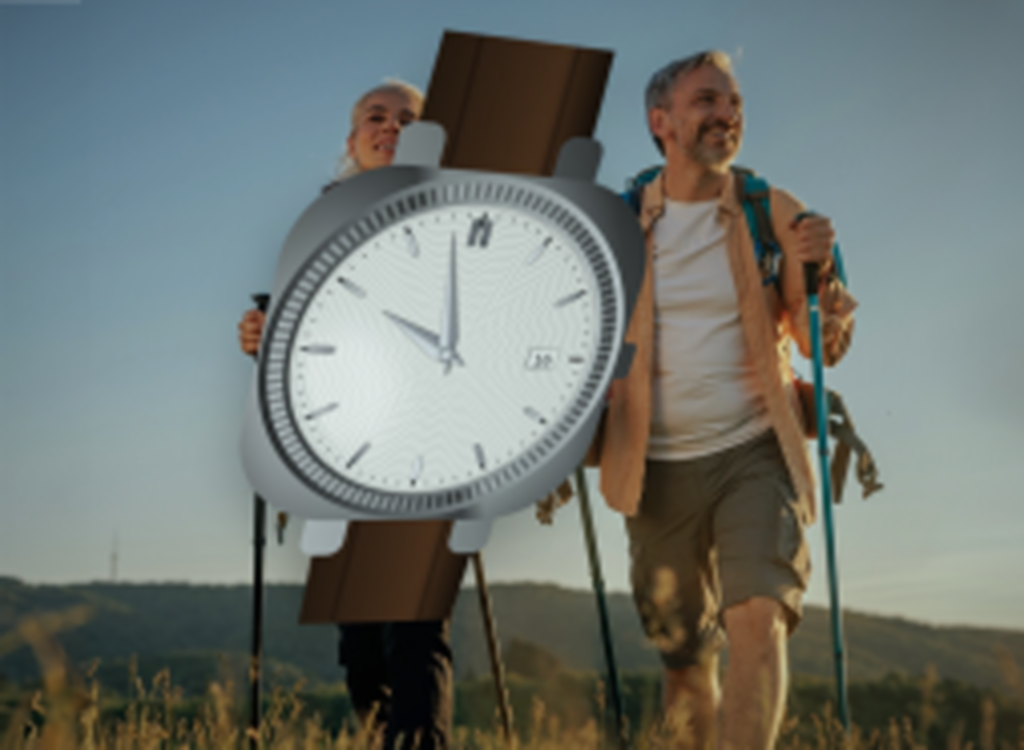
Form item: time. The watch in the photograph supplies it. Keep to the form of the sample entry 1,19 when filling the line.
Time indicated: 9,58
